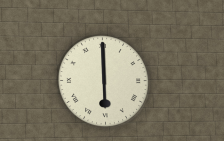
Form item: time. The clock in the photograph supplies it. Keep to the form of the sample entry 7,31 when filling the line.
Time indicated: 6,00
